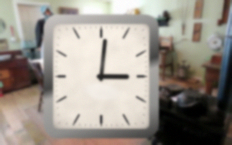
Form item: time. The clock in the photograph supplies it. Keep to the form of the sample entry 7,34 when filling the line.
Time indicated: 3,01
